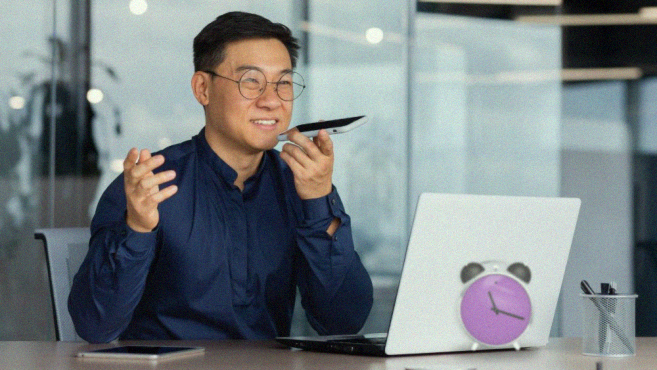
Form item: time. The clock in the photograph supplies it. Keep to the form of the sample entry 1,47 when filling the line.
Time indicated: 11,18
